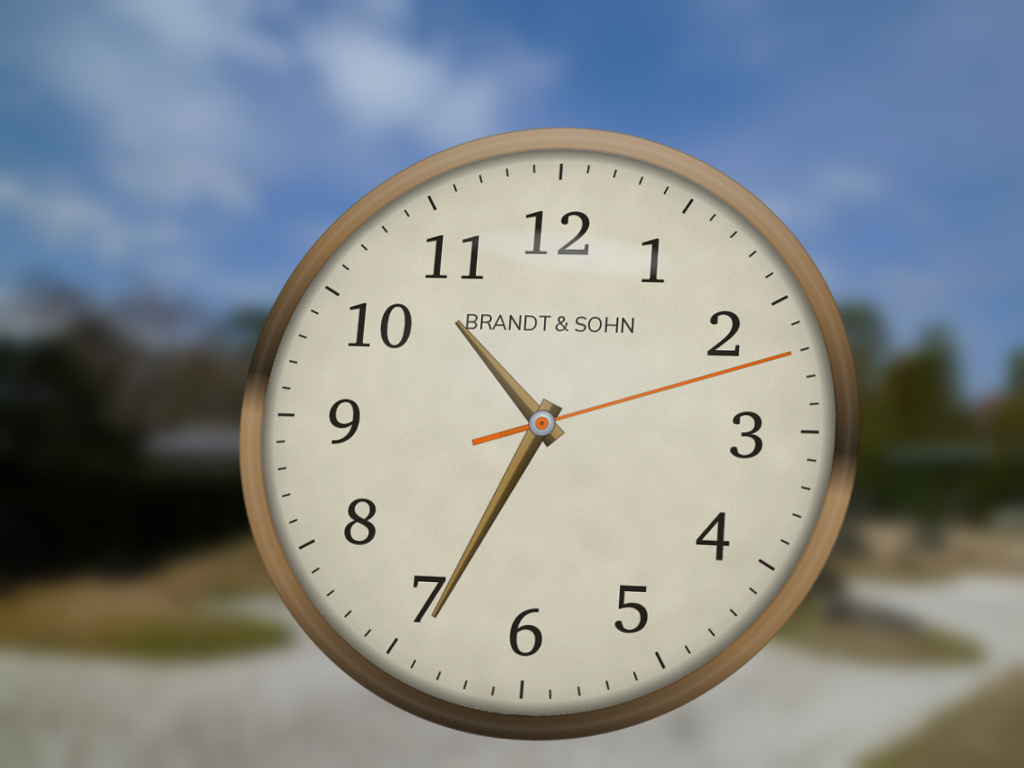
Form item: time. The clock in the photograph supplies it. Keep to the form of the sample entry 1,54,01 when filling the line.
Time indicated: 10,34,12
